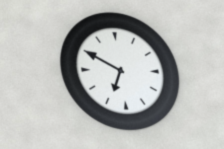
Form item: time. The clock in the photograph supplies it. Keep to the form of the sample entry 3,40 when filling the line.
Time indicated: 6,50
